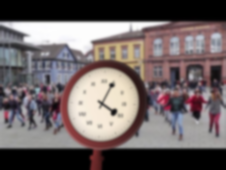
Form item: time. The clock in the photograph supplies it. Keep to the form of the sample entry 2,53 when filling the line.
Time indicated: 4,04
